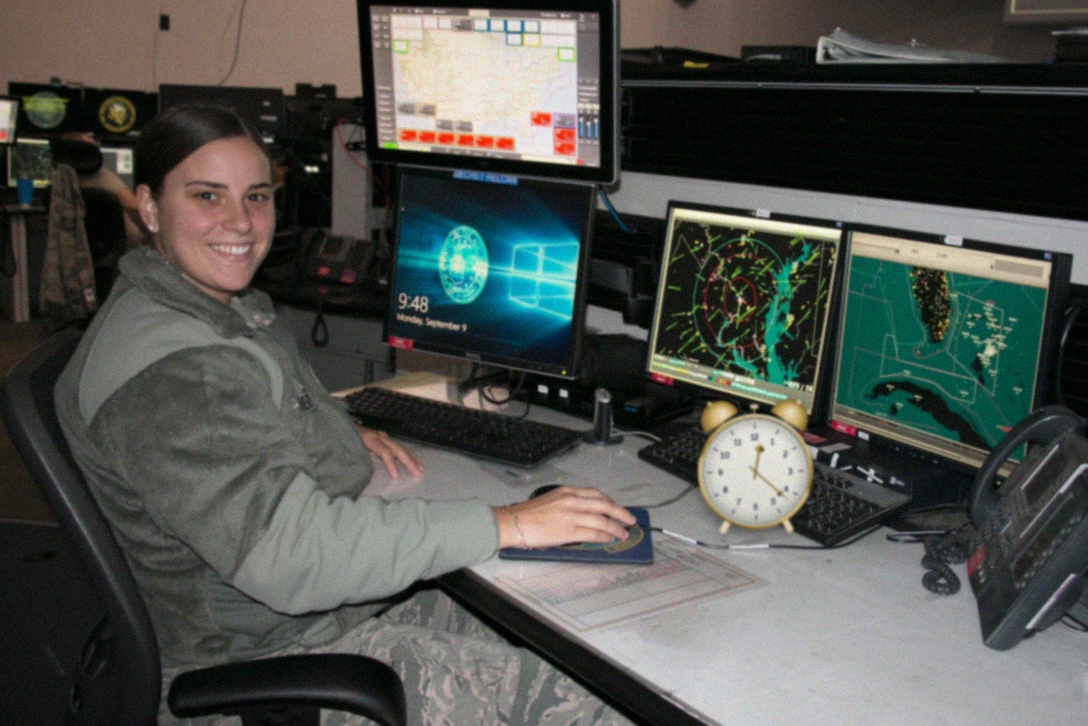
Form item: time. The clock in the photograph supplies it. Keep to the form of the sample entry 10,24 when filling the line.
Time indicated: 12,22
